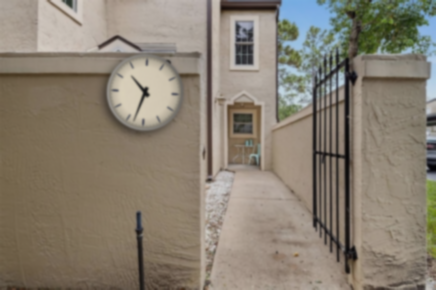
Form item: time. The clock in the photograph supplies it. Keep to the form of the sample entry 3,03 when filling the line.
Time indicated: 10,33
